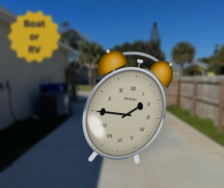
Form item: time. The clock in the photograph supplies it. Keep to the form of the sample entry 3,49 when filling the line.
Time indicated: 1,45
